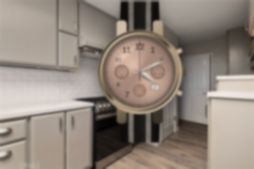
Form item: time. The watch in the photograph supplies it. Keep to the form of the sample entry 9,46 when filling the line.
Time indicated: 4,11
